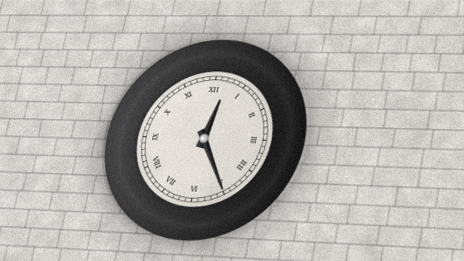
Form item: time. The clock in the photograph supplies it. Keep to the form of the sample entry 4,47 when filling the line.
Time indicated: 12,25
